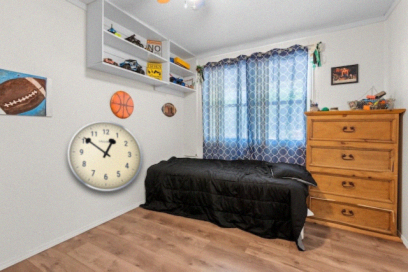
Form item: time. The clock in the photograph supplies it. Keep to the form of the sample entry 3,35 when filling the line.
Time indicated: 12,51
